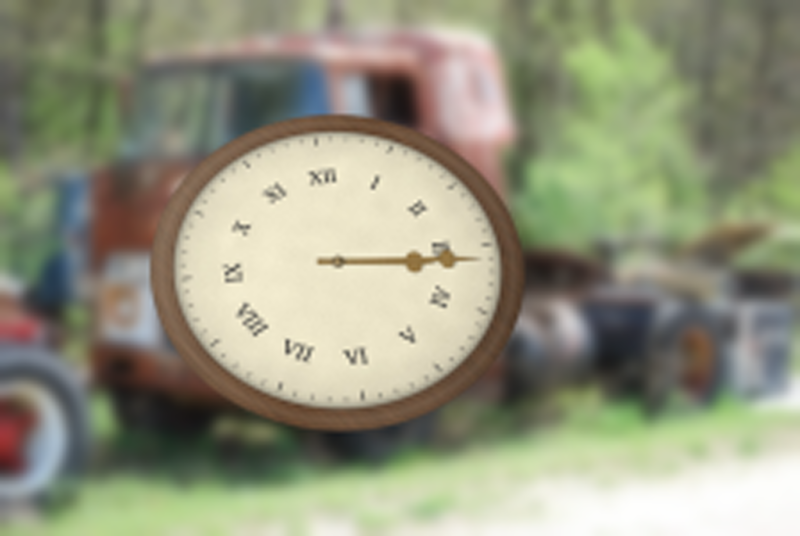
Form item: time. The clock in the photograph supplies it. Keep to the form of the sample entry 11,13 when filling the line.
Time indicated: 3,16
